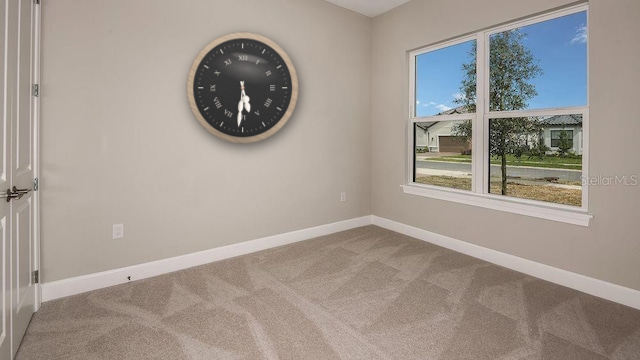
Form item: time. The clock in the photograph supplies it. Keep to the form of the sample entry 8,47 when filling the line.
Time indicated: 5,31
